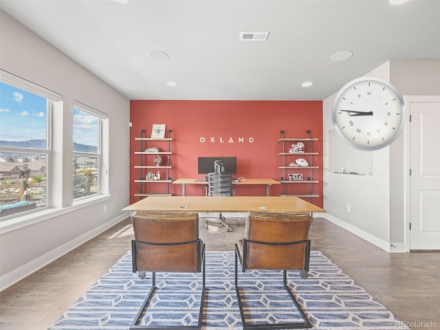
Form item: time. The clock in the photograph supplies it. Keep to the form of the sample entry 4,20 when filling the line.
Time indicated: 8,46
